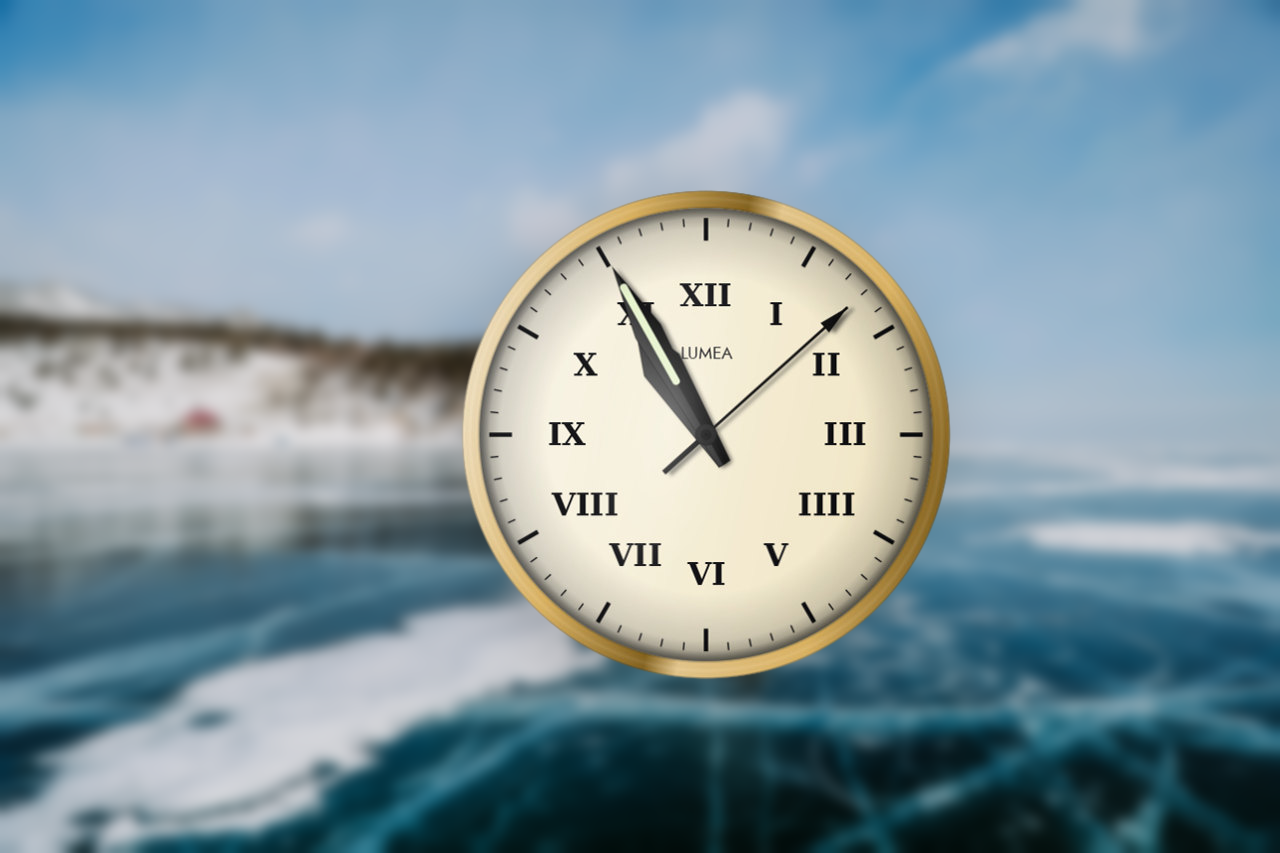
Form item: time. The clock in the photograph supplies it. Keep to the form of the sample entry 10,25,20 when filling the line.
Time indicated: 10,55,08
